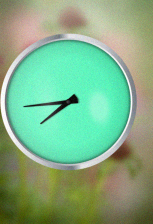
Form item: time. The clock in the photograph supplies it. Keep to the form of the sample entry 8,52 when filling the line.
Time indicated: 7,44
